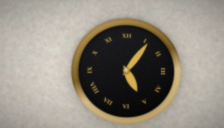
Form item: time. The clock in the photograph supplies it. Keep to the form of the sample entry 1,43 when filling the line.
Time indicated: 5,06
